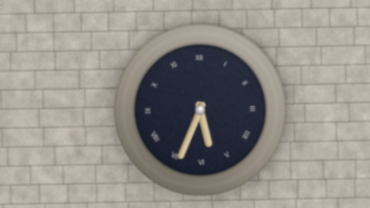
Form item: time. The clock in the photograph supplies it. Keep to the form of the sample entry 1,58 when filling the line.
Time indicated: 5,34
